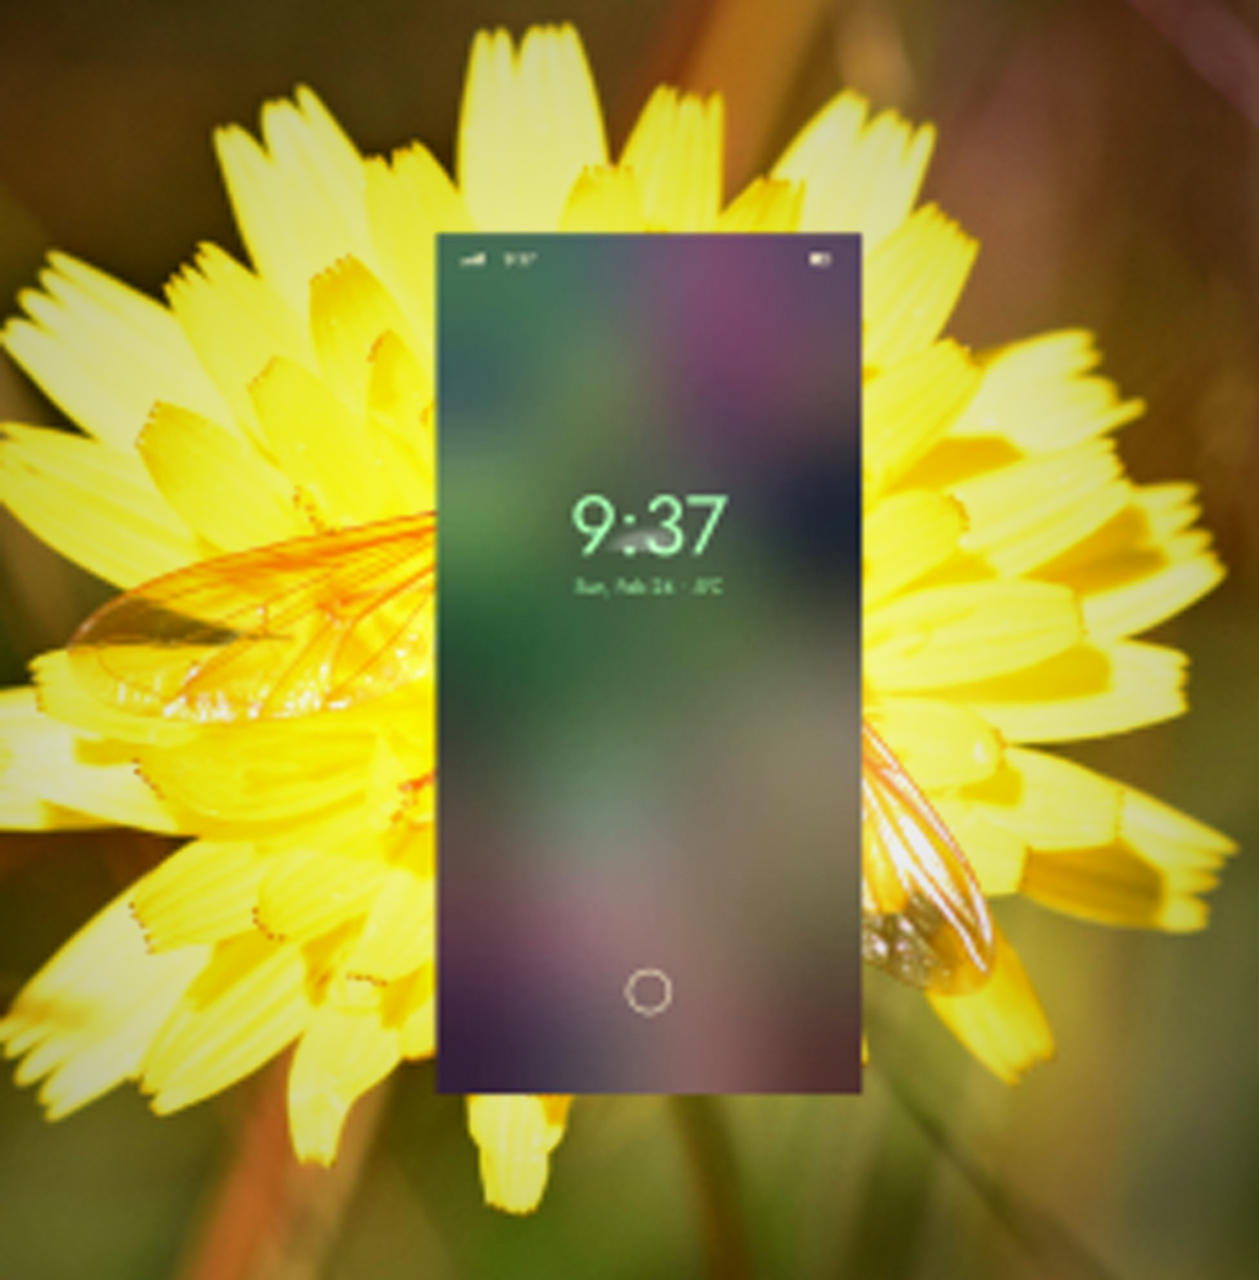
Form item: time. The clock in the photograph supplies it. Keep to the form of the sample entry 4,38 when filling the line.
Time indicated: 9,37
